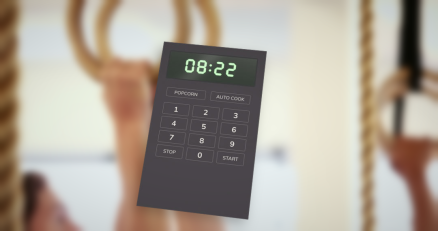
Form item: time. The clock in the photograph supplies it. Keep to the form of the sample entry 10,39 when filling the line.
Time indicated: 8,22
